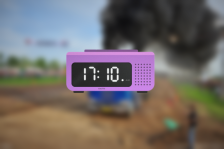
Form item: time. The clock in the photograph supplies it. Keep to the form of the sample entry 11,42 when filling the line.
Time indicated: 17,10
